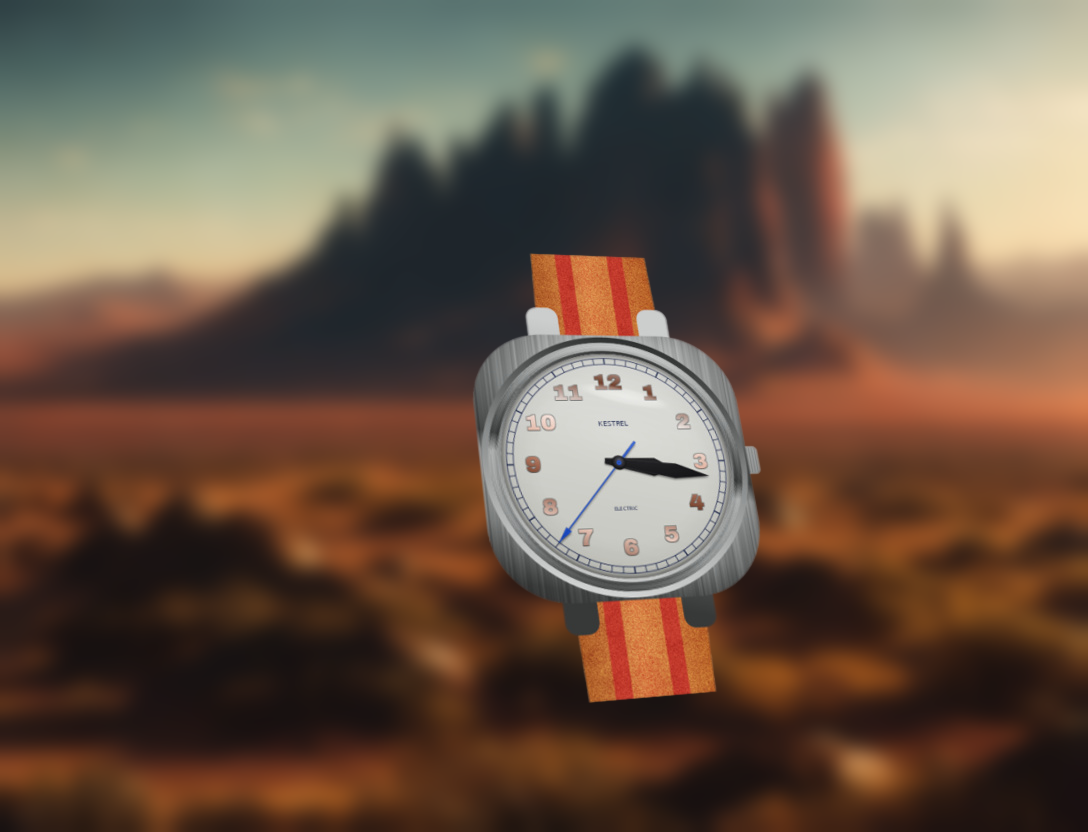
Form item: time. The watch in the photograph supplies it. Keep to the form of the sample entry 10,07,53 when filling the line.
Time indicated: 3,16,37
